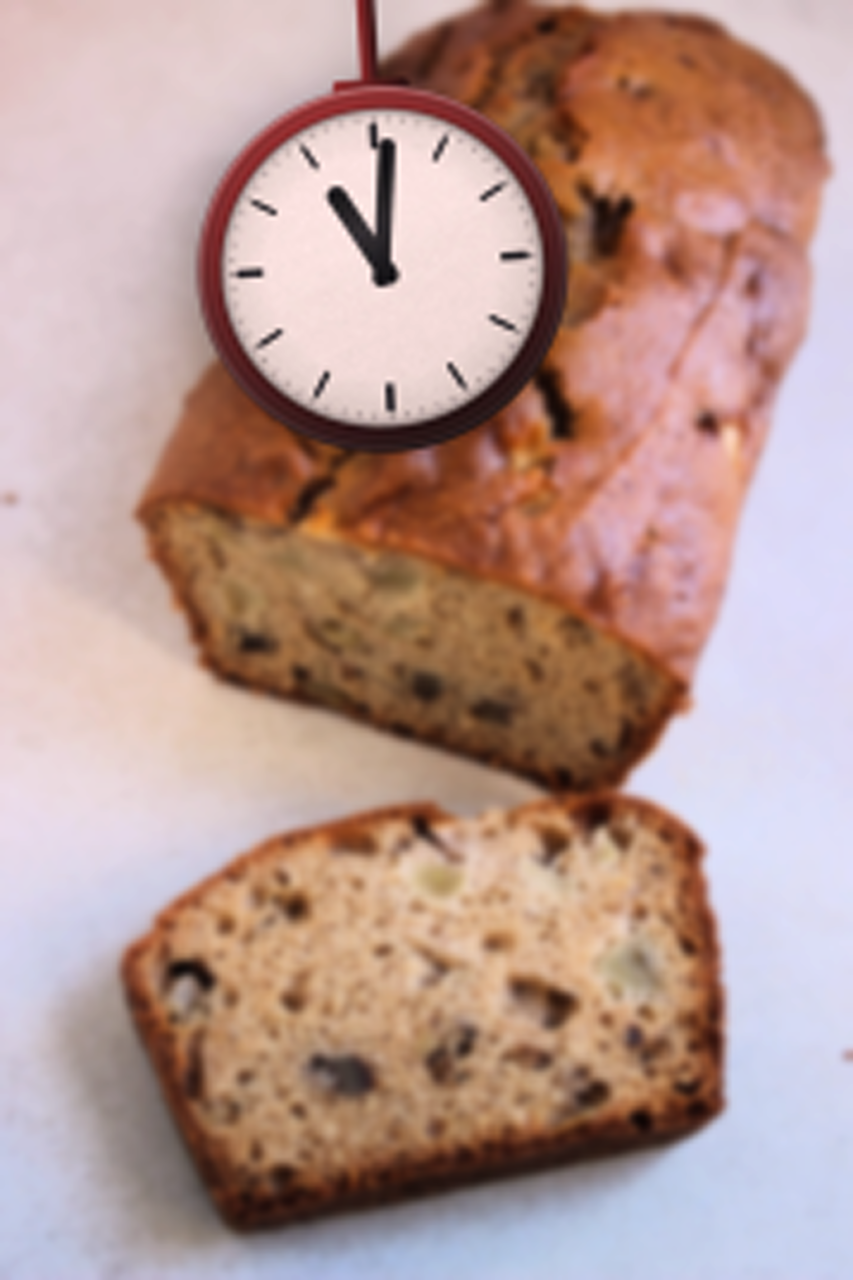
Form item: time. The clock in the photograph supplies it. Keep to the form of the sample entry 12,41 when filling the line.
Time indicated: 11,01
